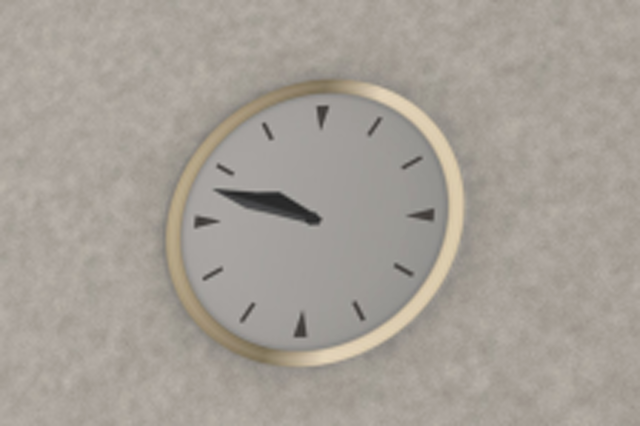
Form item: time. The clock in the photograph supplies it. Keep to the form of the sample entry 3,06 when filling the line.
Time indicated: 9,48
